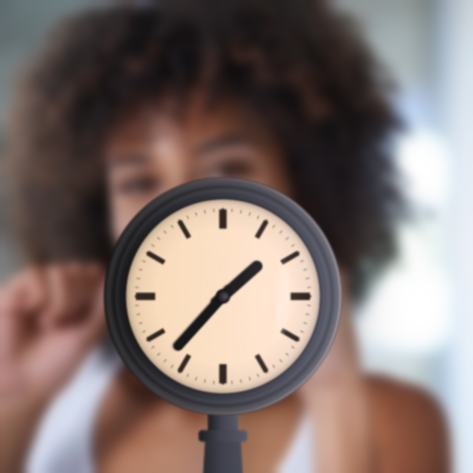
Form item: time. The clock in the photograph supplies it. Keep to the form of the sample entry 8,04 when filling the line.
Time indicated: 1,37
